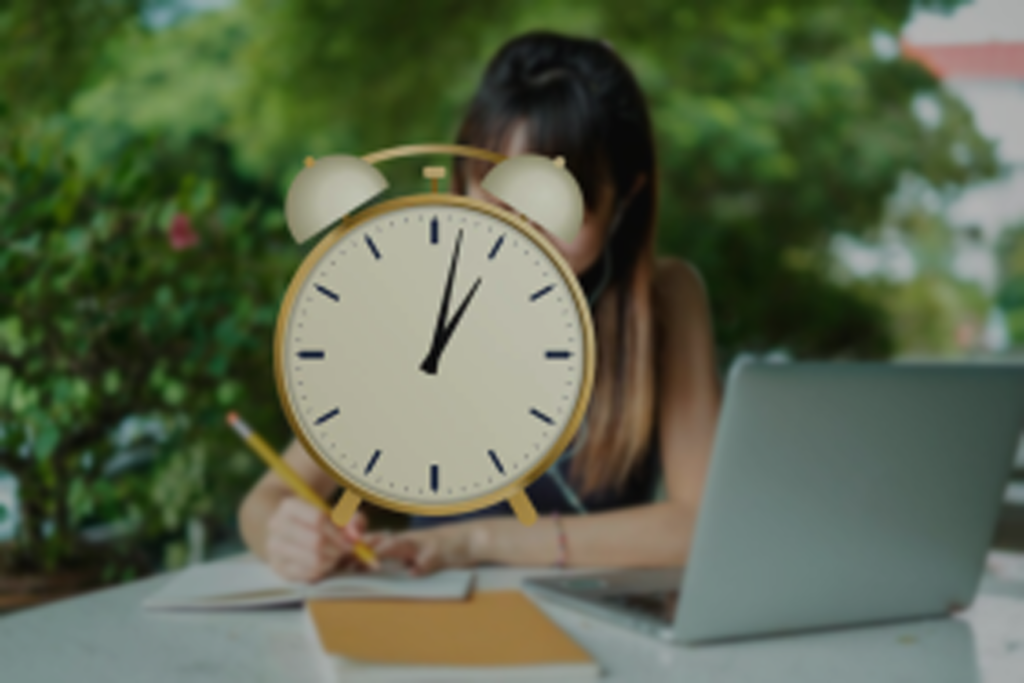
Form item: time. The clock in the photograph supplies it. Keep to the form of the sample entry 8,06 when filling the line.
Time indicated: 1,02
